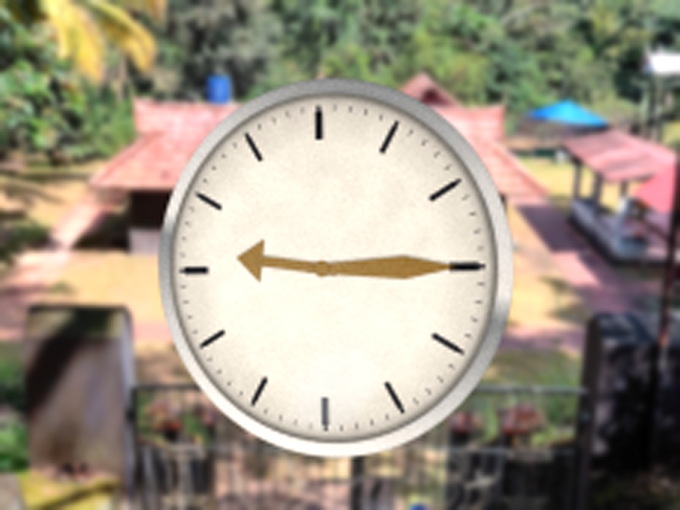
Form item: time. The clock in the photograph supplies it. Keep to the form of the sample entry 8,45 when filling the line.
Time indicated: 9,15
